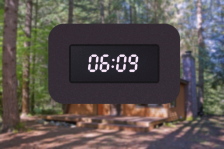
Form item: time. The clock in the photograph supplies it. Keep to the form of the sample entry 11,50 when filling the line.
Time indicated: 6,09
